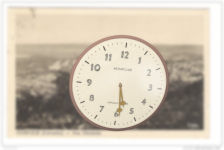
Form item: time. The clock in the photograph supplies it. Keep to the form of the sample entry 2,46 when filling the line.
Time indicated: 5,29
